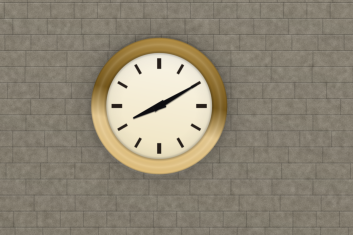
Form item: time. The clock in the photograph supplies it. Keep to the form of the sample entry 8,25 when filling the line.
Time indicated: 8,10
